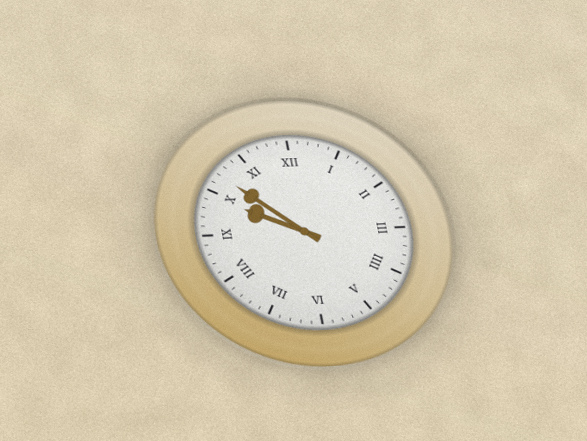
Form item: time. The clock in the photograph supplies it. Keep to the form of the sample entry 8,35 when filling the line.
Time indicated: 9,52
